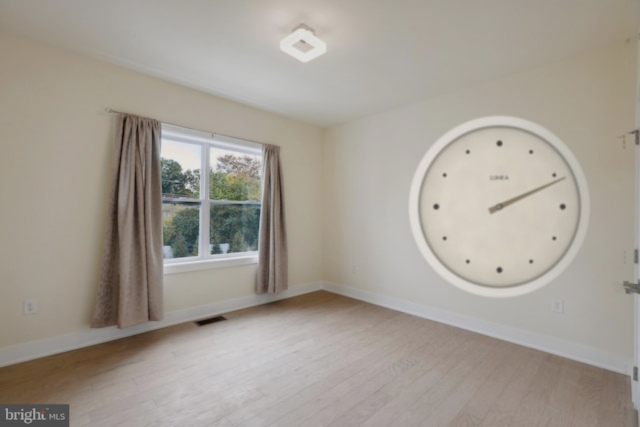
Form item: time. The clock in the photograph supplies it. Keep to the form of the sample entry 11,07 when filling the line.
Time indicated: 2,11
